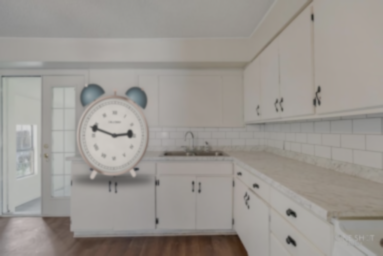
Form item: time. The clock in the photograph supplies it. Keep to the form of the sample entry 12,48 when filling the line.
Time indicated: 2,48
